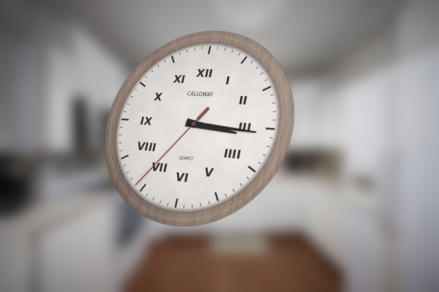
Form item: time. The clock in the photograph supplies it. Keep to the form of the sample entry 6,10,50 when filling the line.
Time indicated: 3,15,36
